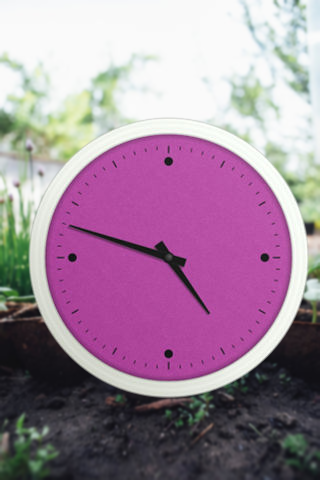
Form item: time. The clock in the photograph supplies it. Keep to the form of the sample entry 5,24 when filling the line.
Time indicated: 4,48
